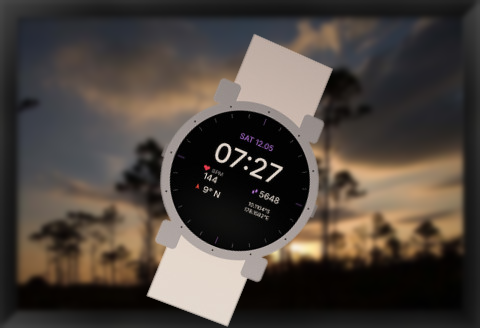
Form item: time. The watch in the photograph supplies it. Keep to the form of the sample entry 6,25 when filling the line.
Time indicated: 7,27
